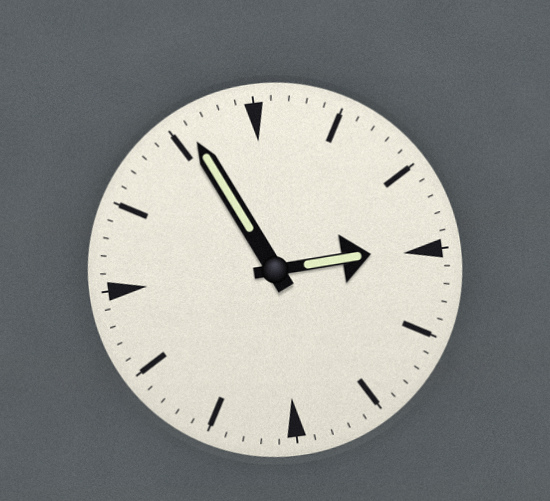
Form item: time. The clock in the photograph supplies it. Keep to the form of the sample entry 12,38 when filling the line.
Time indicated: 2,56
